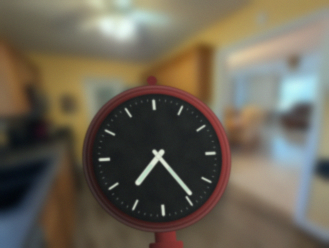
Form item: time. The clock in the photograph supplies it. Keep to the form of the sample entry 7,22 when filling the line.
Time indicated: 7,24
